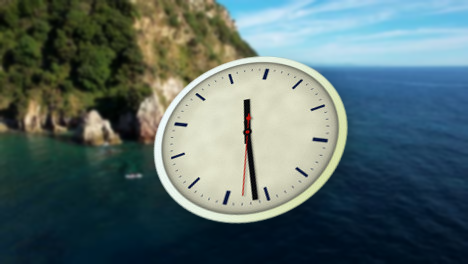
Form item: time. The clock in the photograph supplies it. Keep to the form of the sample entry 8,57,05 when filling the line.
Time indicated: 11,26,28
